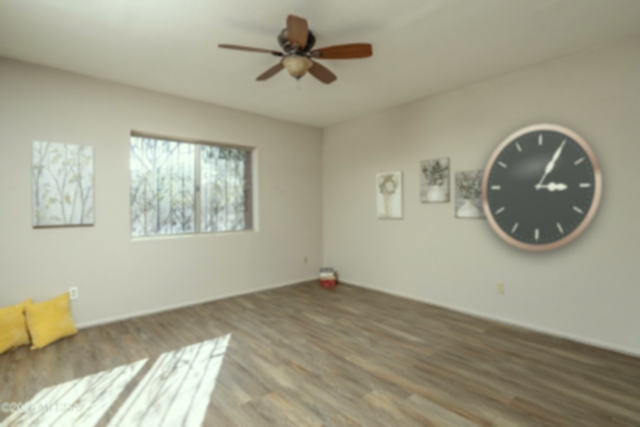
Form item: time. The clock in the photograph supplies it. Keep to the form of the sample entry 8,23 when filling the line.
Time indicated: 3,05
